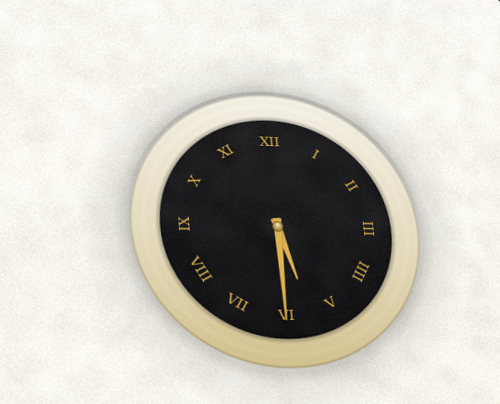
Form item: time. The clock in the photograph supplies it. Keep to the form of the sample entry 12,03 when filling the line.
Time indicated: 5,30
